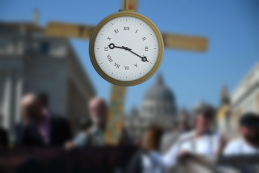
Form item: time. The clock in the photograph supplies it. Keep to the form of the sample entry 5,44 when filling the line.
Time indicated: 9,20
